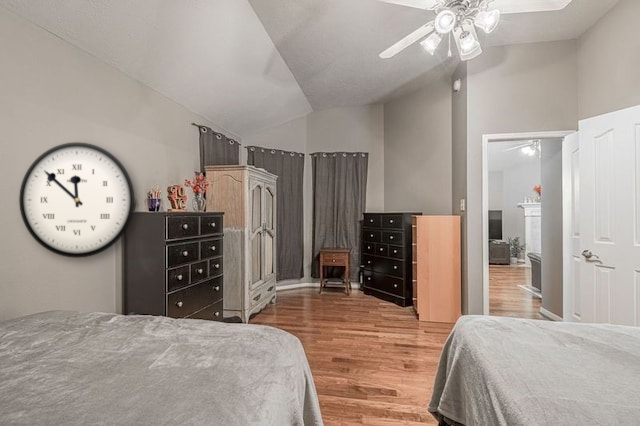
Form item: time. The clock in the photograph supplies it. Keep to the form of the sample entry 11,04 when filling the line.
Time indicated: 11,52
